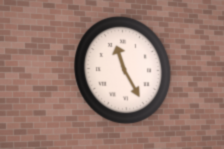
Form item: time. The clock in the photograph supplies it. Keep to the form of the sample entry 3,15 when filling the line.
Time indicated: 11,25
